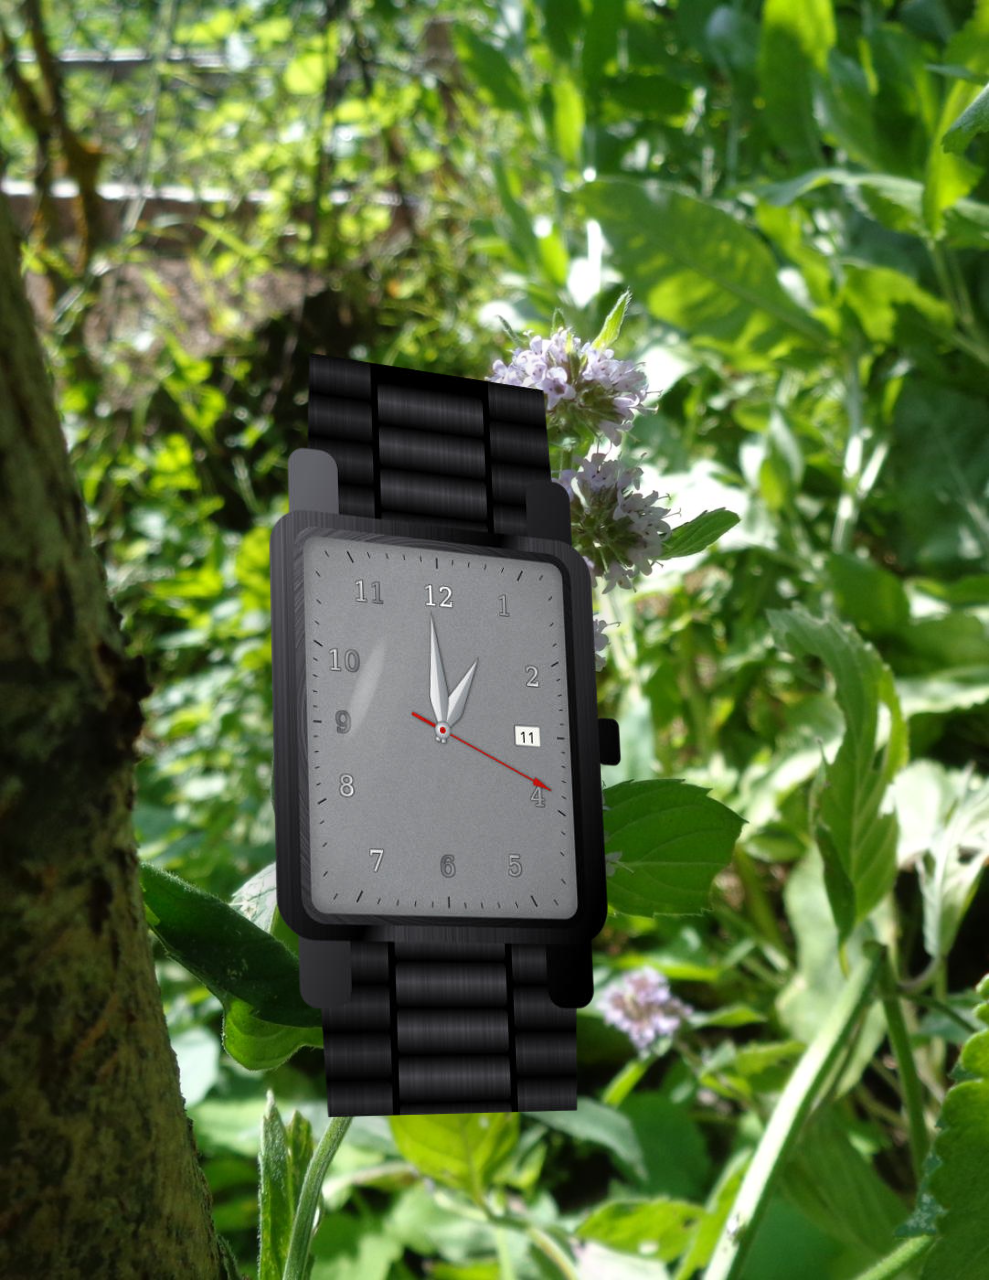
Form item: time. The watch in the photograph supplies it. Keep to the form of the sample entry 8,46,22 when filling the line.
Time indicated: 12,59,19
